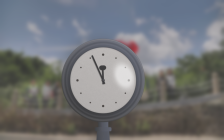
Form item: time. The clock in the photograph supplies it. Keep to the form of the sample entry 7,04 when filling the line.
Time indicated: 11,56
